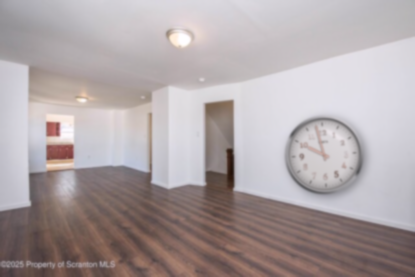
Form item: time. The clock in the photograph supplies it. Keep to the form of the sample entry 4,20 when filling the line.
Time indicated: 9,58
